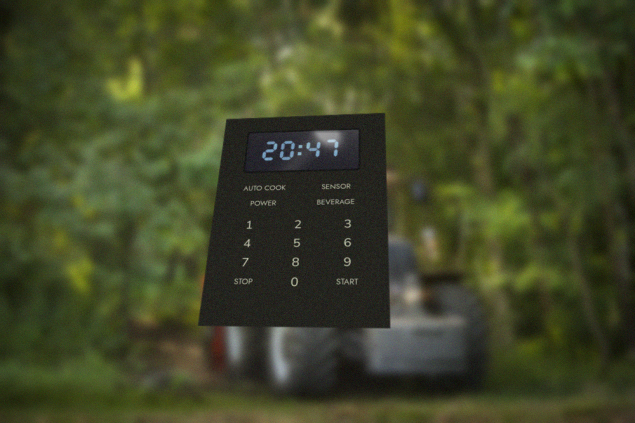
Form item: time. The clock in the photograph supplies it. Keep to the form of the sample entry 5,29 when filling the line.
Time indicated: 20,47
